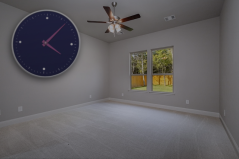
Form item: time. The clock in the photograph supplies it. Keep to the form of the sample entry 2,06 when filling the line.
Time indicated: 4,07
